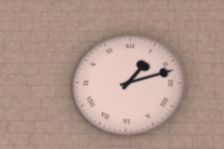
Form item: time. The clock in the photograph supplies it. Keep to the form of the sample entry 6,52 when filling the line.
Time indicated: 1,12
